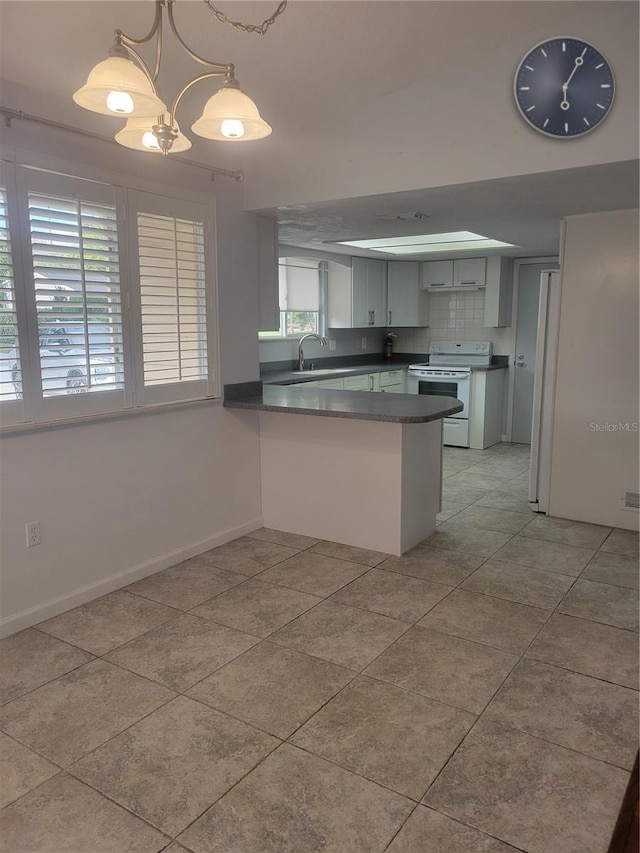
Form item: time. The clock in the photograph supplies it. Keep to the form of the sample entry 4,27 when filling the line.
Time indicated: 6,05
